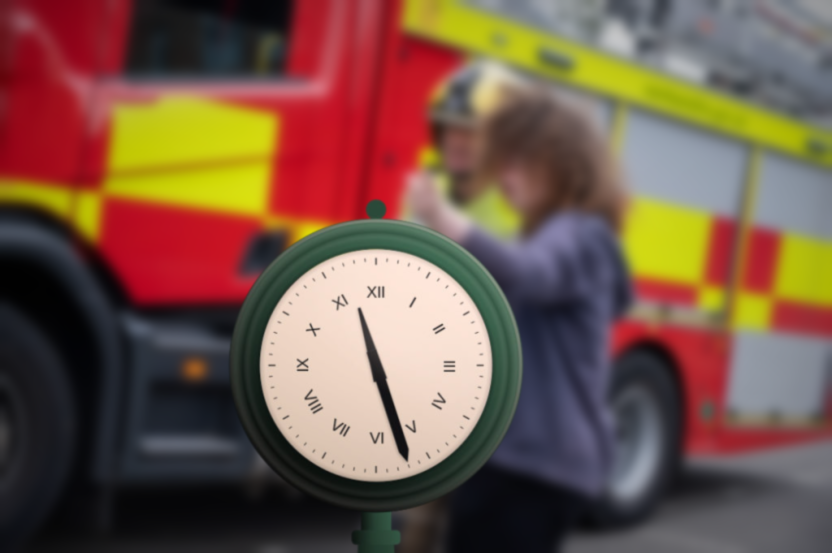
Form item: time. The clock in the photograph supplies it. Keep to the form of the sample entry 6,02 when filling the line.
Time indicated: 11,27
